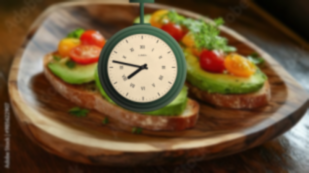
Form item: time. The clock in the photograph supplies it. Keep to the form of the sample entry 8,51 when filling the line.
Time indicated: 7,47
